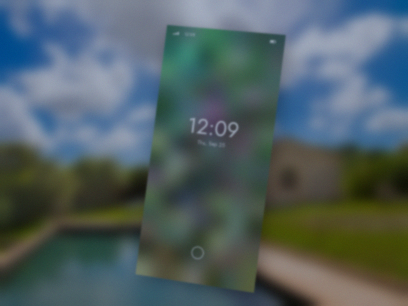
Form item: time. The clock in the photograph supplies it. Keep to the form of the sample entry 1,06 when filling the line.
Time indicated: 12,09
